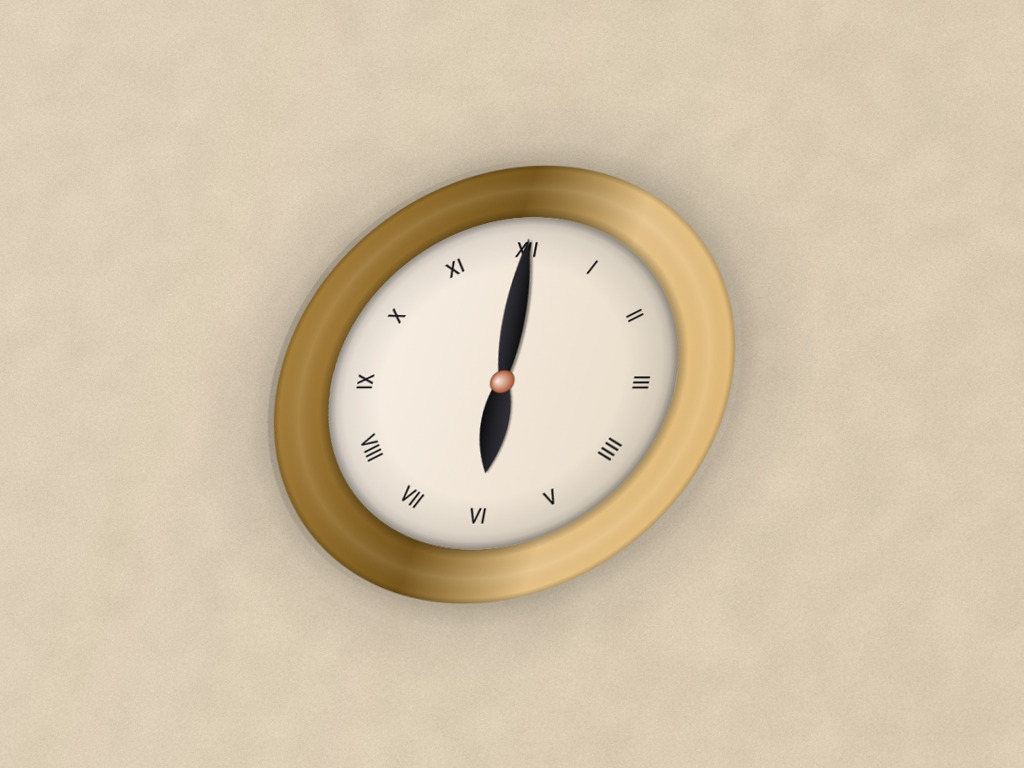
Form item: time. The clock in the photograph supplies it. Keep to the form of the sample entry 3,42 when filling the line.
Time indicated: 6,00
